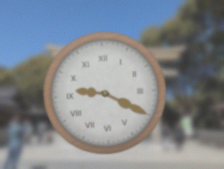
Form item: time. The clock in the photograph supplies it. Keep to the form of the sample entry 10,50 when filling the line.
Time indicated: 9,20
